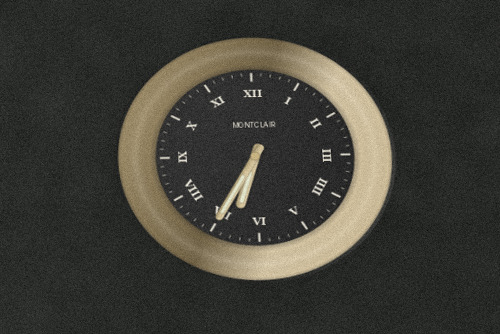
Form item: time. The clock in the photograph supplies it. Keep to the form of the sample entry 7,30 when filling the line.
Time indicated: 6,35
